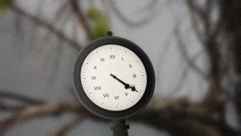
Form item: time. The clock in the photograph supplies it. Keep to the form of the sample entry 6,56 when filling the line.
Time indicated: 4,21
